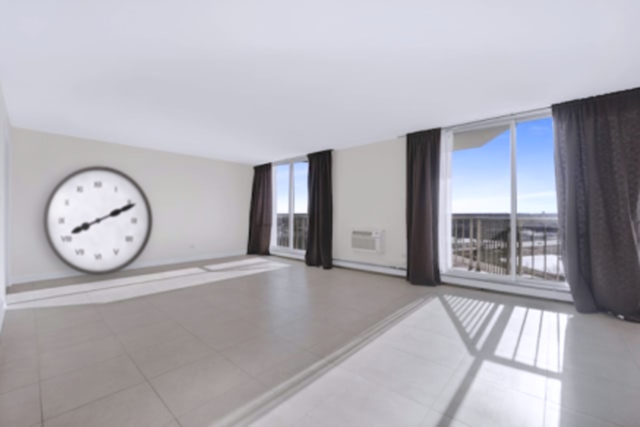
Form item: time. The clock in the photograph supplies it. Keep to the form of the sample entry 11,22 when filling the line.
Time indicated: 8,11
